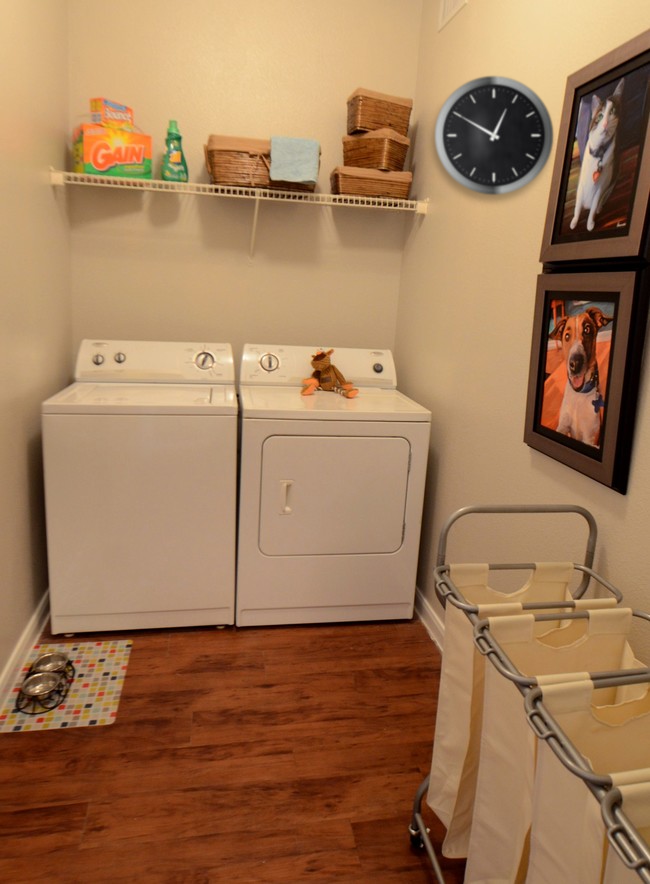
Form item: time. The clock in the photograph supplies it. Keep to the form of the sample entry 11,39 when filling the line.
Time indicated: 12,50
